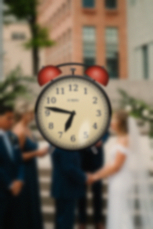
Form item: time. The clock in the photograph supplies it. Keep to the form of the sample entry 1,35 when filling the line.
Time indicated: 6,47
